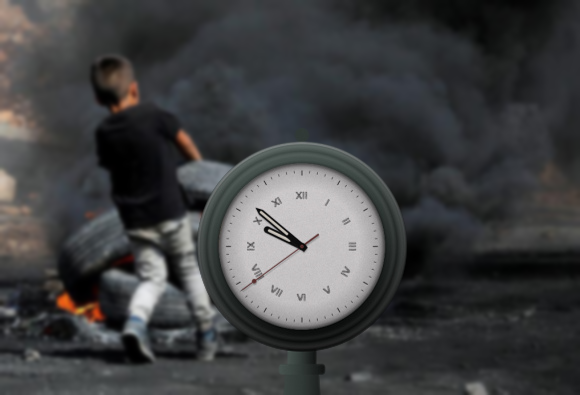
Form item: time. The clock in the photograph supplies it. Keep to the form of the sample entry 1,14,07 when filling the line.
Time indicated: 9,51,39
